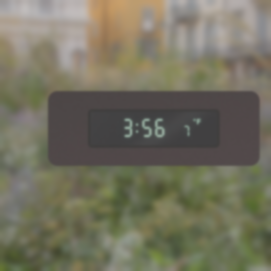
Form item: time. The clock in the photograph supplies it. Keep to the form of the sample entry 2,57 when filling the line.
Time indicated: 3,56
